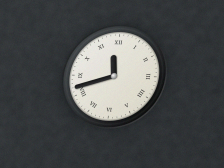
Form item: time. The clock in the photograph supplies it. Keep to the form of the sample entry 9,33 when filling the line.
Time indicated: 11,42
